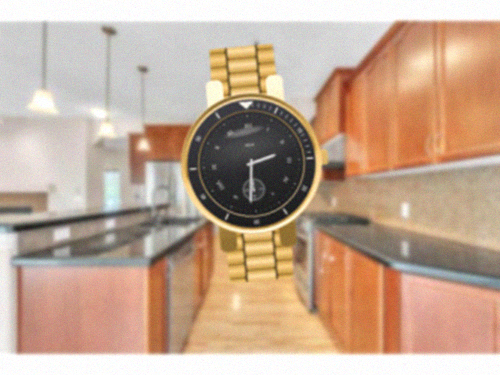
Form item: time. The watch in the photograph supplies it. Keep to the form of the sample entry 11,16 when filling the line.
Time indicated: 2,31
